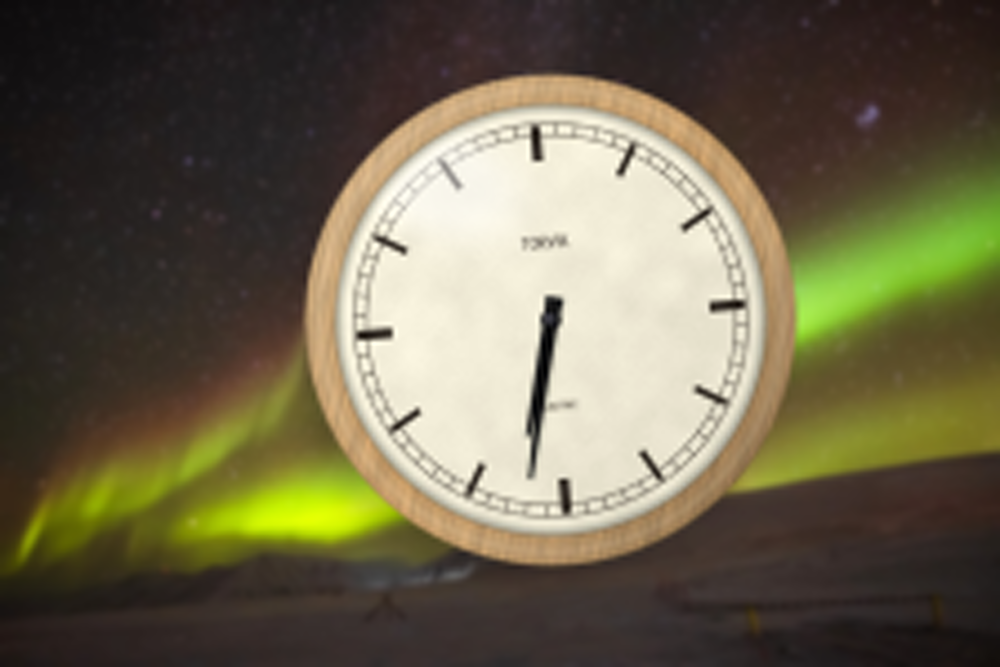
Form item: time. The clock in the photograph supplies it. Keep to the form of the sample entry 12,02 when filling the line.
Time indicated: 6,32
